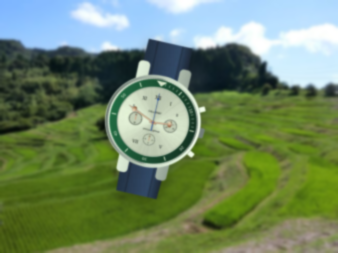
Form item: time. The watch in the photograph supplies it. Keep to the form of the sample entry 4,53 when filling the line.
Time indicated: 2,49
